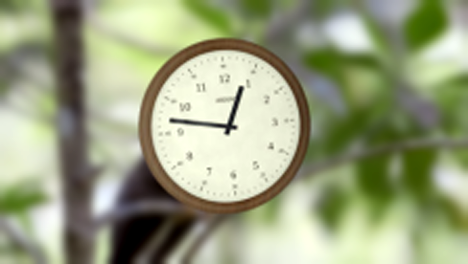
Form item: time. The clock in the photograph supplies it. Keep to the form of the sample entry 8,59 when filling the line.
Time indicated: 12,47
